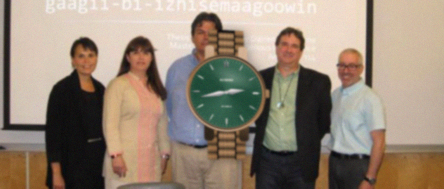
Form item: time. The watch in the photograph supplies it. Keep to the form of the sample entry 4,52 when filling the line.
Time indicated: 2,43
